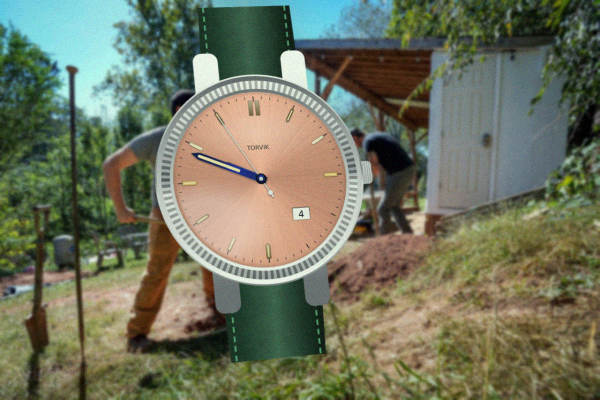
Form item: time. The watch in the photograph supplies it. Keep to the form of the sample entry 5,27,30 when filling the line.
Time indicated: 9,48,55
